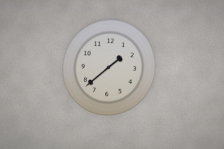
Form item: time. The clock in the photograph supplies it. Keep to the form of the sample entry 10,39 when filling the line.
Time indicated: 1,38
